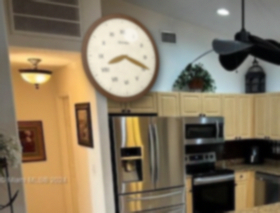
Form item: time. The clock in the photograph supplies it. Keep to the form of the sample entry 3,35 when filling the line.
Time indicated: 8,19
